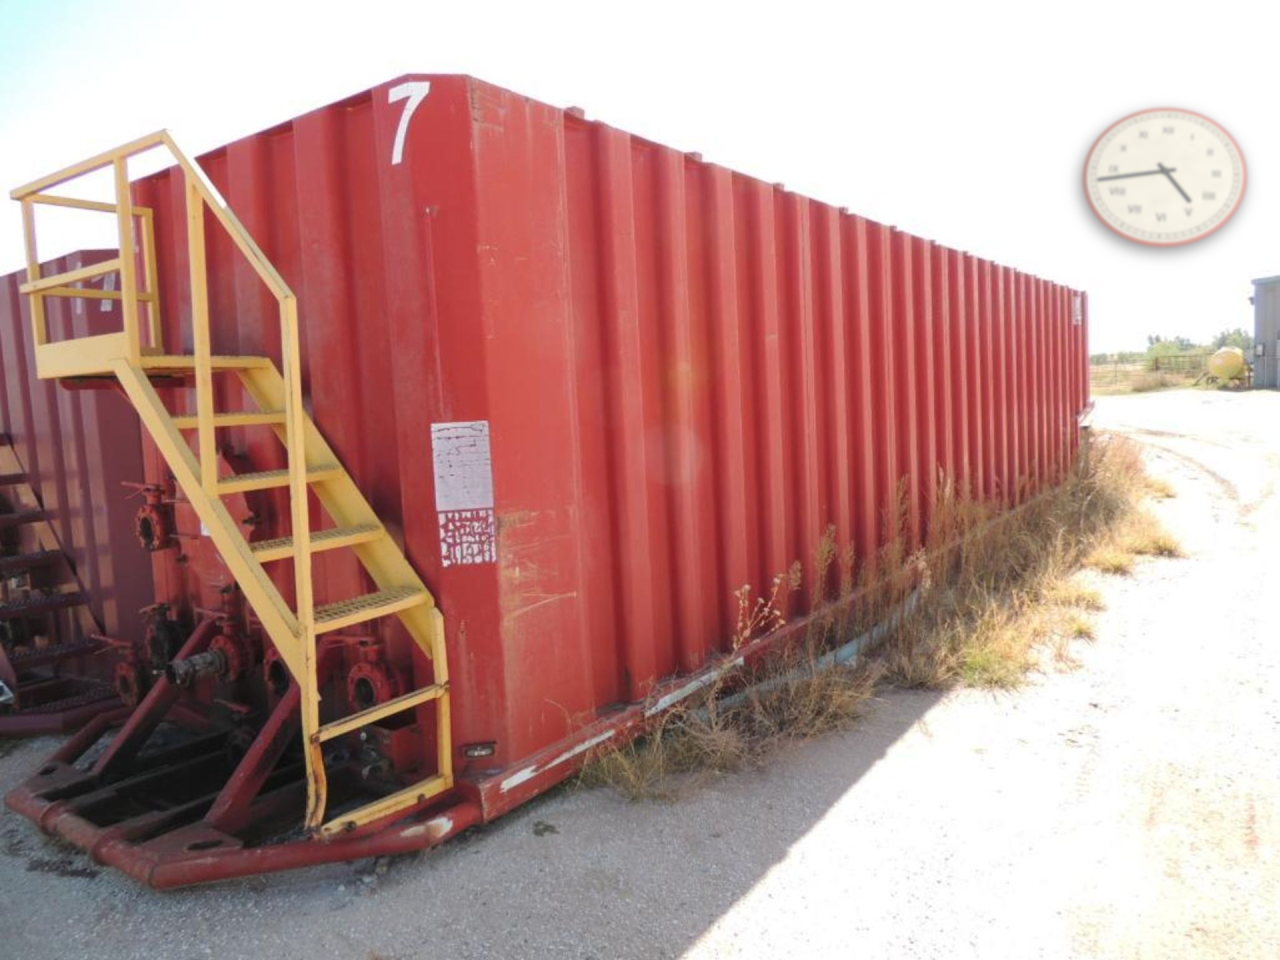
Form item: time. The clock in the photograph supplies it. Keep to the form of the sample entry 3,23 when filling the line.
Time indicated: 4,43
